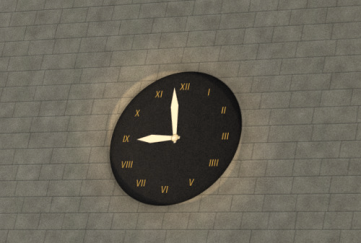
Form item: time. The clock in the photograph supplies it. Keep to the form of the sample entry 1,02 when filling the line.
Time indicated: 8,58
